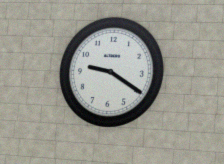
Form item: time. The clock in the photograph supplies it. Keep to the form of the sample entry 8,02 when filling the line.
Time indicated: 9,20
